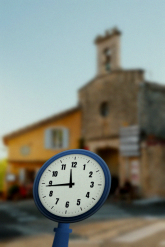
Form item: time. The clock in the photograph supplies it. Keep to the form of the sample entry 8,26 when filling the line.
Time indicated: 11,44
